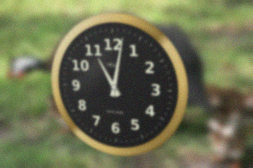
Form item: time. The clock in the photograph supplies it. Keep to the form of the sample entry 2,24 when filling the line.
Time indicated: 11,02
